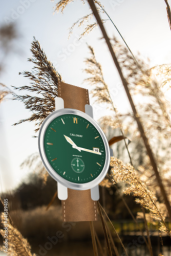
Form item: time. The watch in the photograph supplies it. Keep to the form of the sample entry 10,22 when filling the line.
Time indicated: 10,16
